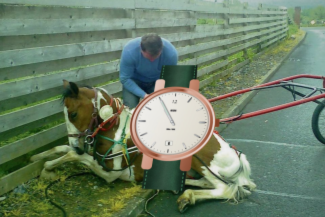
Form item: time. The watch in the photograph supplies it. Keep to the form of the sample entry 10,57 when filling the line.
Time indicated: 10,55
